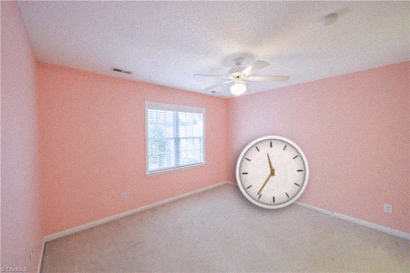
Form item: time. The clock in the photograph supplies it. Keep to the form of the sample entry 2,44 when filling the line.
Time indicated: 11,36
